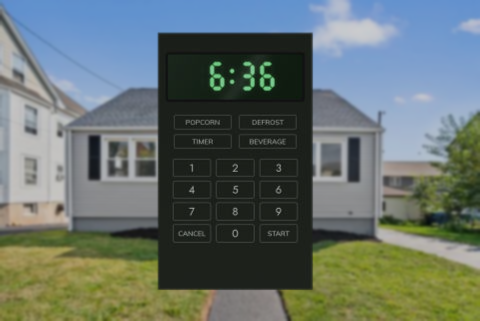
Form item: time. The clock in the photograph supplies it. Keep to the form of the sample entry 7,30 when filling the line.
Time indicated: 6,36
